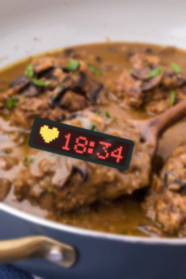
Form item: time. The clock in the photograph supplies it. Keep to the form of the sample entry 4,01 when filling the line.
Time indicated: 18,34
